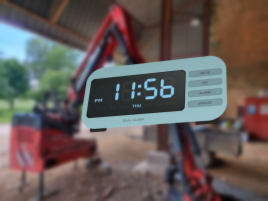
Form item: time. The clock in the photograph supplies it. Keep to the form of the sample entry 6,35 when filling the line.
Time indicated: 11,56
